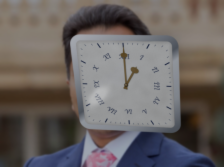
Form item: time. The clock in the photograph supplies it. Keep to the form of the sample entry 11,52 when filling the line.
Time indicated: 1,00
